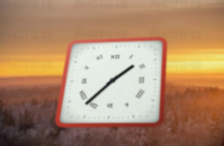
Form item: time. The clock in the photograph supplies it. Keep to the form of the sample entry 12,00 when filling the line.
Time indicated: 1,37
